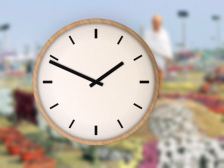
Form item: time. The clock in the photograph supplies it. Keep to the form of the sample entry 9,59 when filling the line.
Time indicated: 1,49
